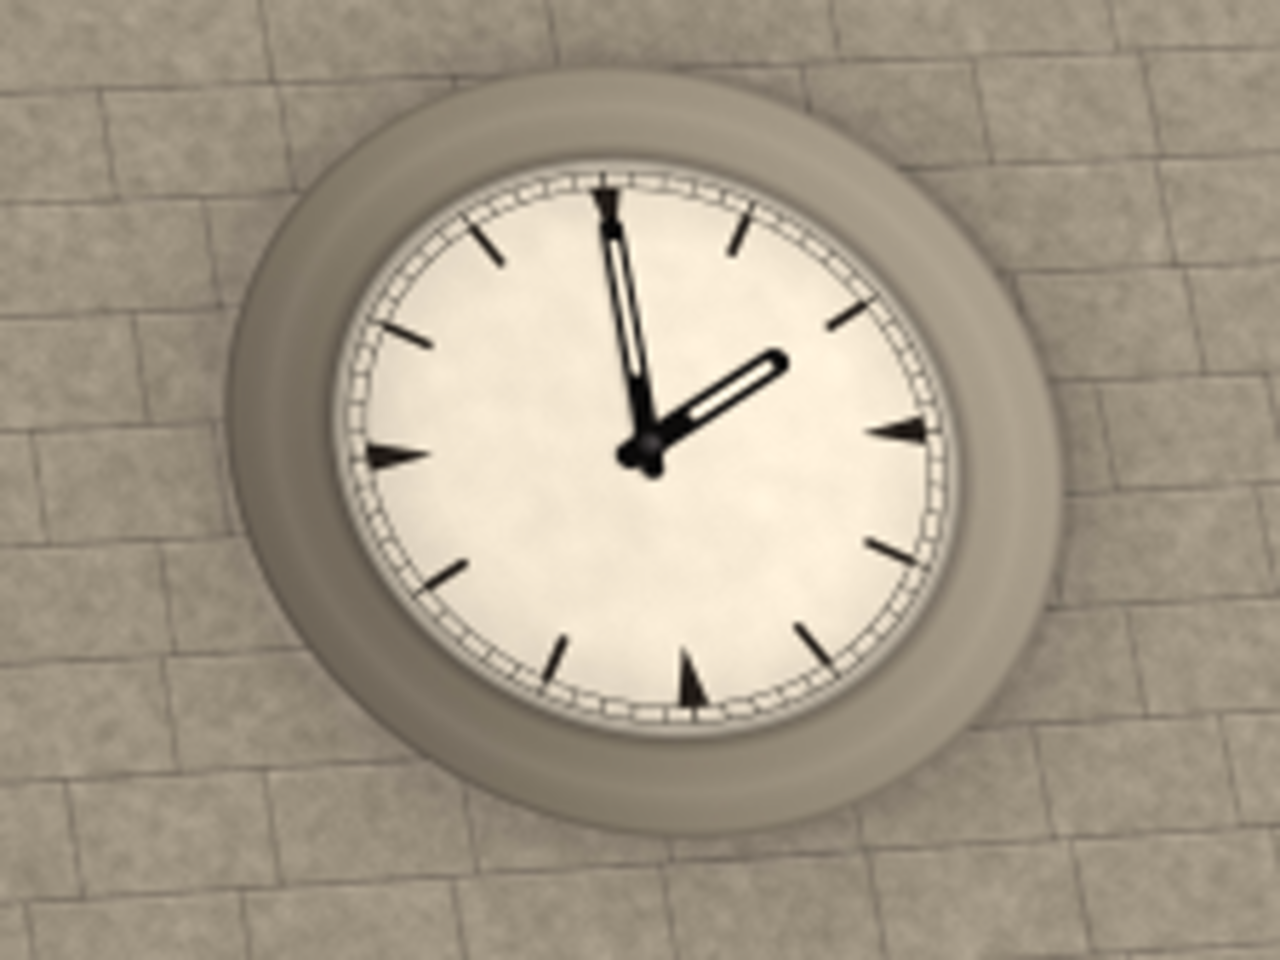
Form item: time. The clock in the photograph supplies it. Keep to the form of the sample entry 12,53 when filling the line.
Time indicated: 2,00
